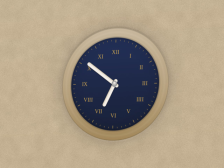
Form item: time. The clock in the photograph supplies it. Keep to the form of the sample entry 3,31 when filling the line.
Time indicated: 6,51
